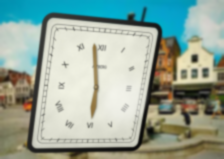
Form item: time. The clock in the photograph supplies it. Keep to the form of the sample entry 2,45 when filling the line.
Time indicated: 5,58
